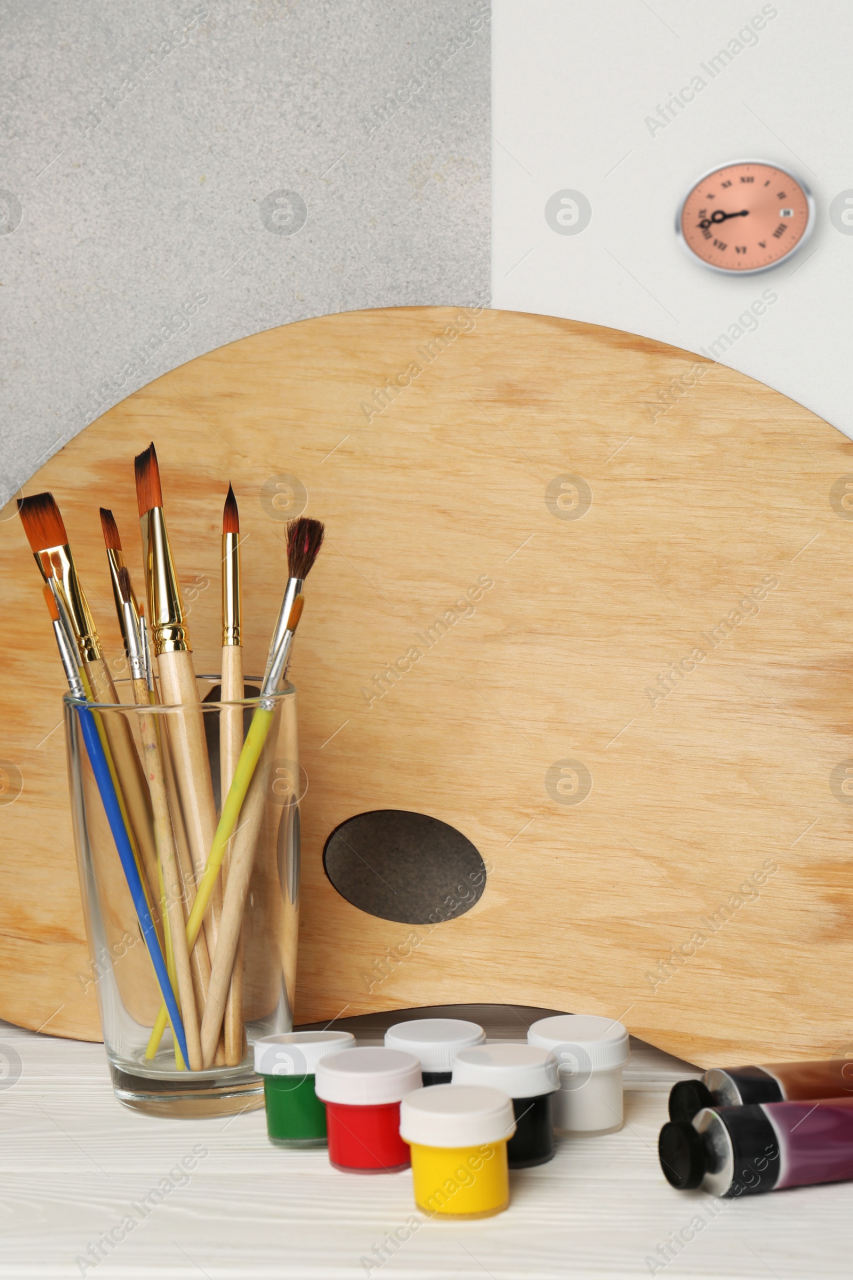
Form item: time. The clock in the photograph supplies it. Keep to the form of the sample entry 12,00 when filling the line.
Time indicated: 8,42
